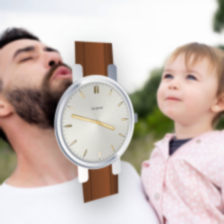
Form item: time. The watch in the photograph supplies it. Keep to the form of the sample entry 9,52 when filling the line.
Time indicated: 3,48
